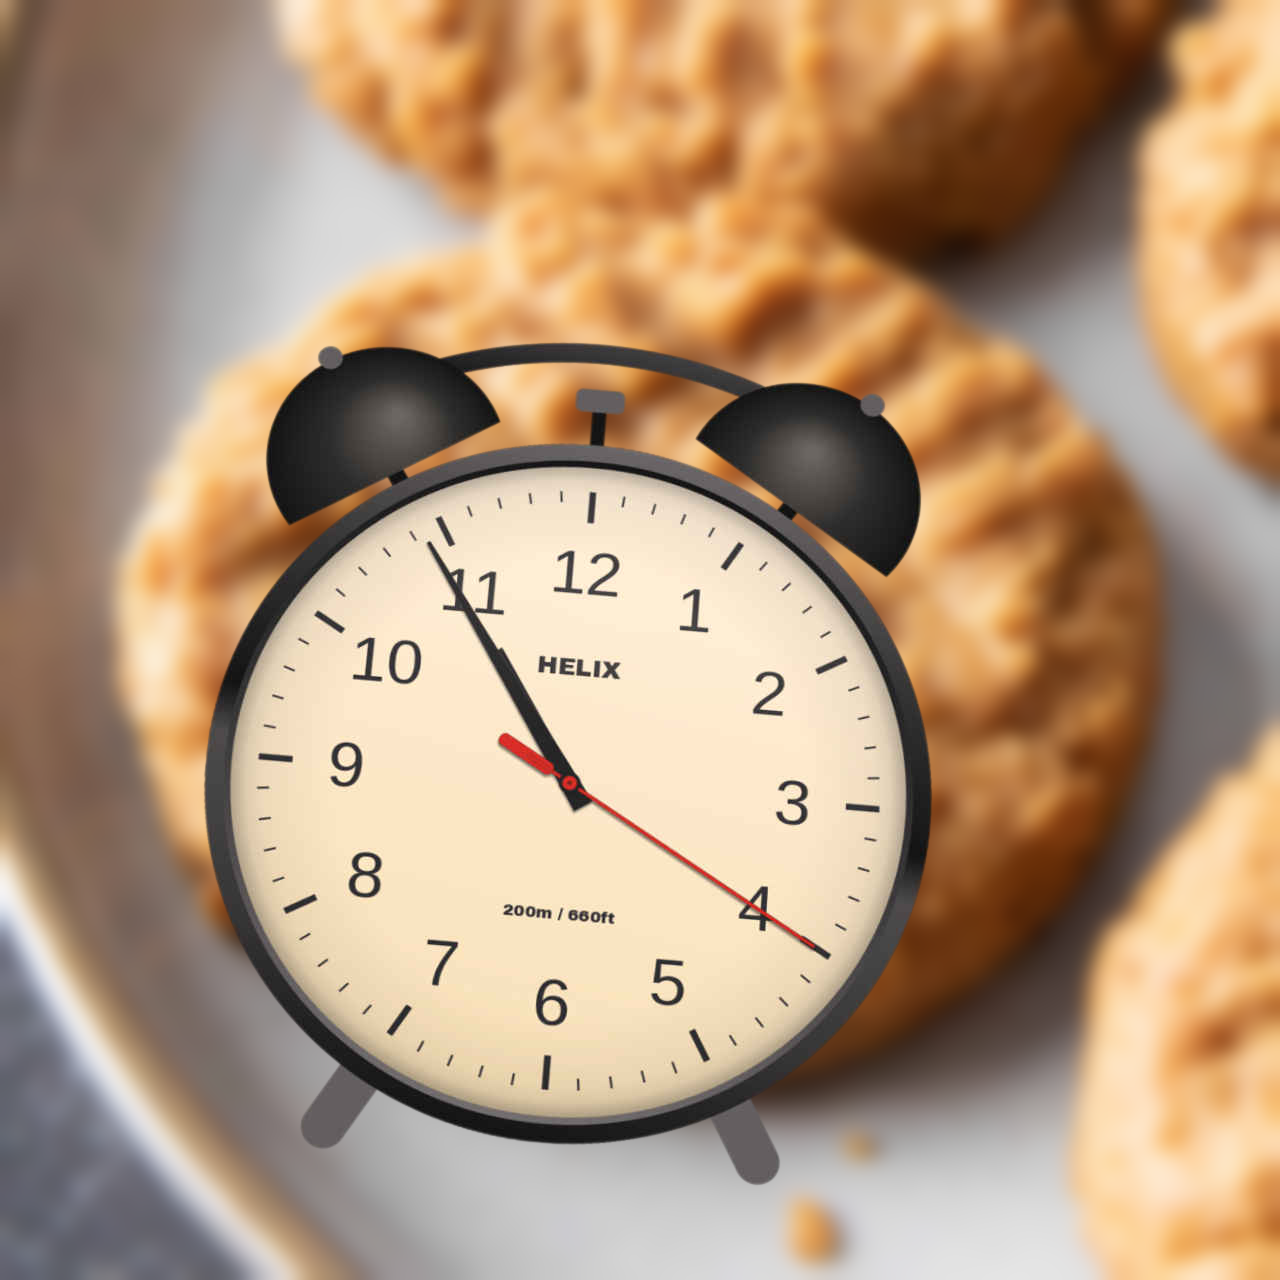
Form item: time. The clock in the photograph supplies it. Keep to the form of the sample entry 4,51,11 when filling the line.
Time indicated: 10,54,20
